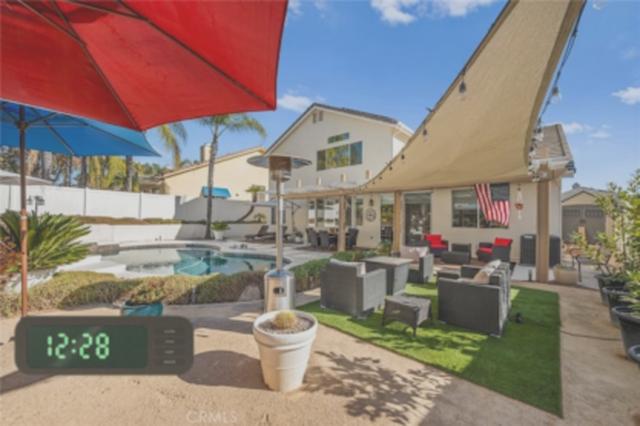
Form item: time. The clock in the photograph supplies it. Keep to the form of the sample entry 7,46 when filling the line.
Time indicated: 12,28
